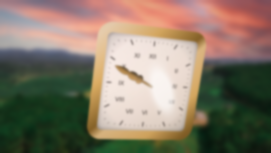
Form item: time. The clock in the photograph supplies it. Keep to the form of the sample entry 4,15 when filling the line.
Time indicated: 9,49
